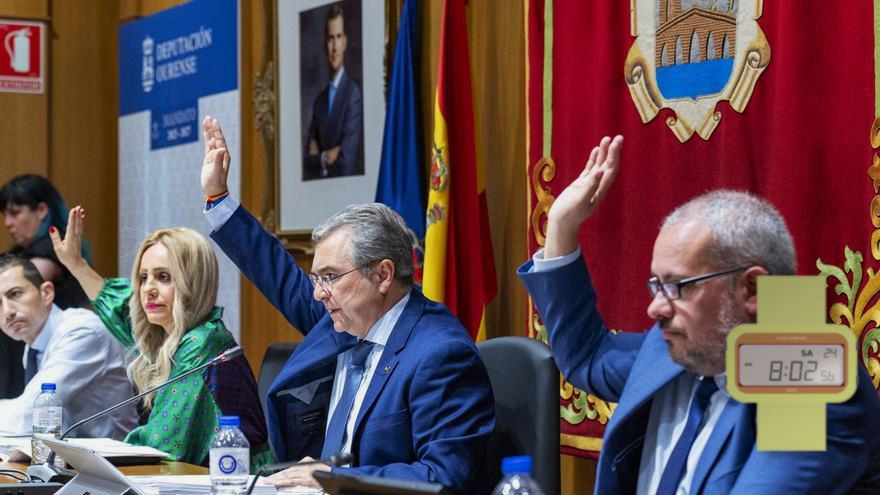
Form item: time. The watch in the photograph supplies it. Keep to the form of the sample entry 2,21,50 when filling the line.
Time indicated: 8,02,56
